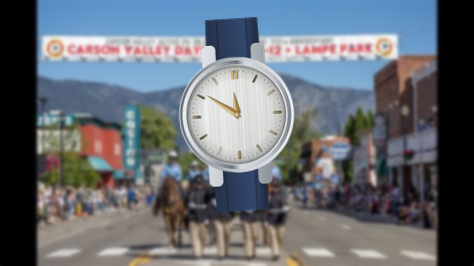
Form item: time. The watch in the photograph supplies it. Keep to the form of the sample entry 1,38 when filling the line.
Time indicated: 11,51
